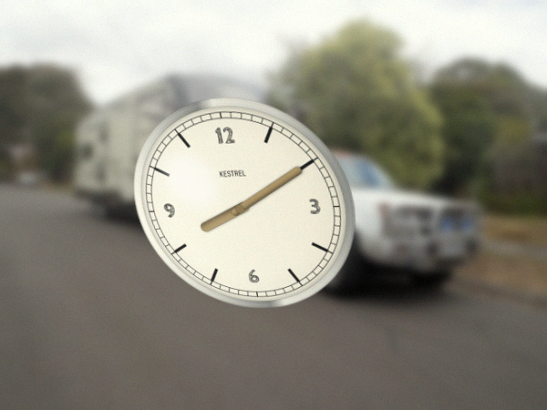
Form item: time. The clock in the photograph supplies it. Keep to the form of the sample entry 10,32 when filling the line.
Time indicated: 8,10
